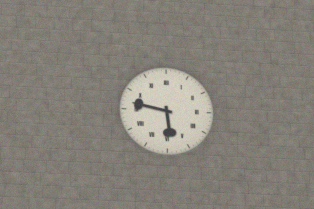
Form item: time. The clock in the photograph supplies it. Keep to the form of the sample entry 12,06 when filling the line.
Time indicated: 5,47
